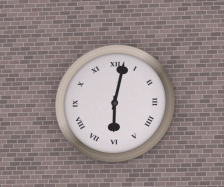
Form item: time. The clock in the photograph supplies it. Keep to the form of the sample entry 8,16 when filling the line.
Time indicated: 6,02
